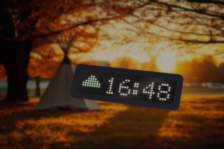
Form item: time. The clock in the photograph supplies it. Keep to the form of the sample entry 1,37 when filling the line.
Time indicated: 16,48
